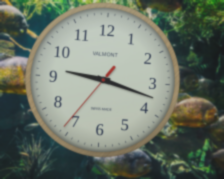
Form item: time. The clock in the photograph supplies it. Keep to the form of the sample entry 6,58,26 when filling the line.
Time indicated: 9,17,36
